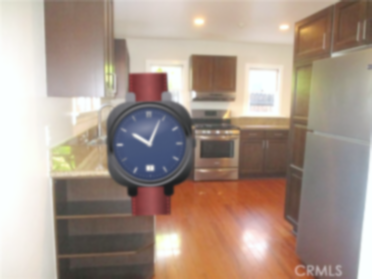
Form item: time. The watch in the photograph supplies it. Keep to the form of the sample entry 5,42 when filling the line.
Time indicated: 10,04
